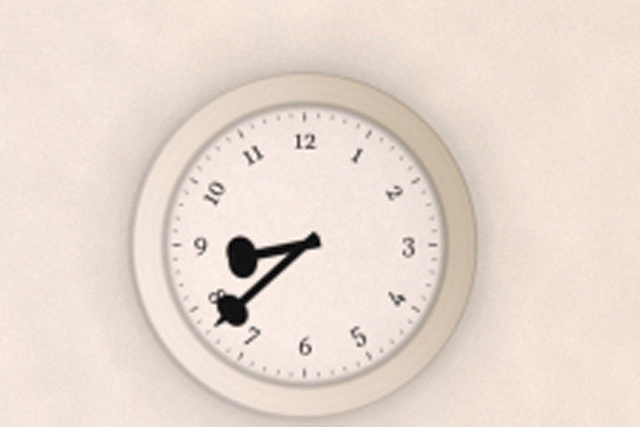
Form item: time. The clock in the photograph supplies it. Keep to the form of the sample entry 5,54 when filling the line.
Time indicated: 8,38
